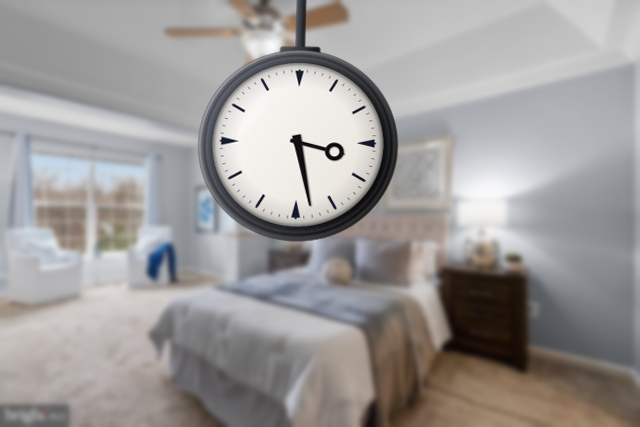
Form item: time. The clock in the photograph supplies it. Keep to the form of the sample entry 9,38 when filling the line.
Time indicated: 3,28
